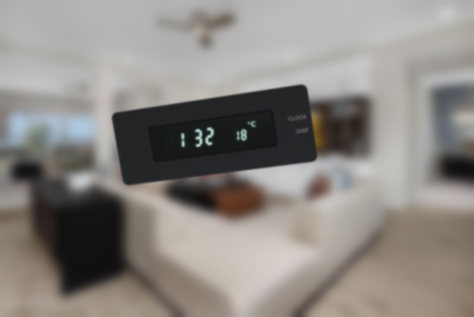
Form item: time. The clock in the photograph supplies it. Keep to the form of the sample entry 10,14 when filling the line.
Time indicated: 1,32
